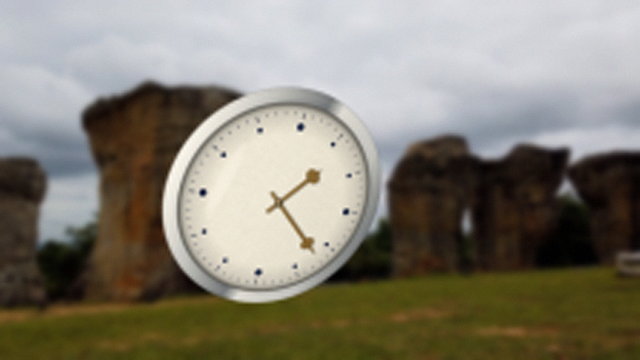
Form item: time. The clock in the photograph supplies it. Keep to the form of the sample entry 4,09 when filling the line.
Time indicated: 1,22
